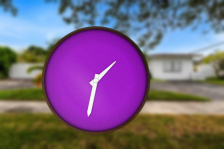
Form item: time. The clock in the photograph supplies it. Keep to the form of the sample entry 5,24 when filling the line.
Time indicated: 1,32
